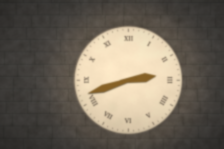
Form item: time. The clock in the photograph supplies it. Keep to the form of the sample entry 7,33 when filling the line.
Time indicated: 2,42
